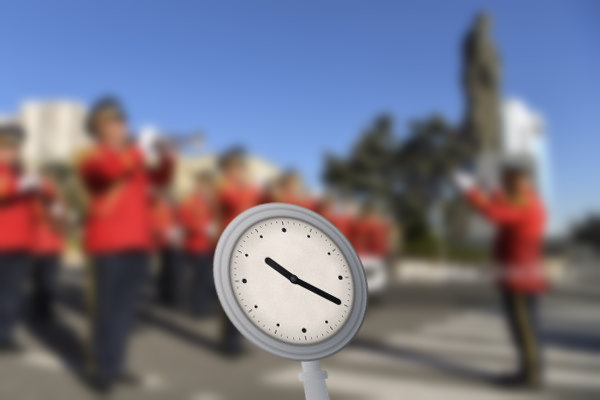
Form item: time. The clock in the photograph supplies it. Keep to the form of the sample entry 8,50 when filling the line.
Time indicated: 10,20
